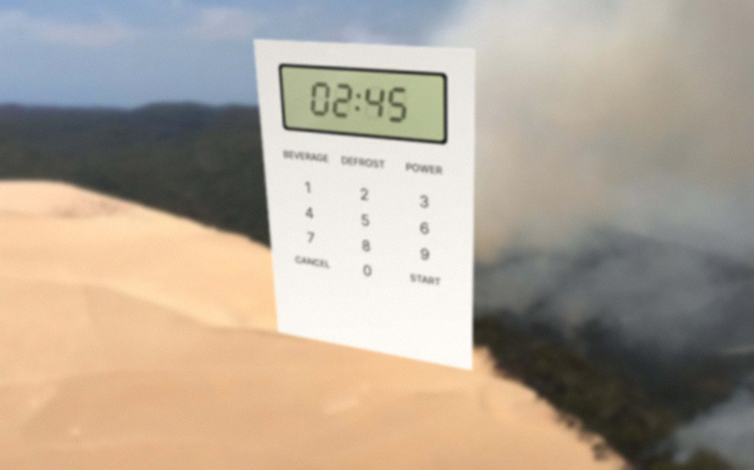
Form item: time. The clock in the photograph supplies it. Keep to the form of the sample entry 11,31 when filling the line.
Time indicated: 2,45
